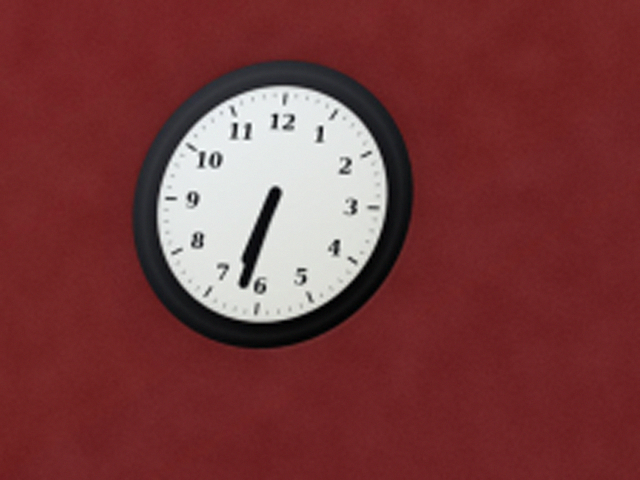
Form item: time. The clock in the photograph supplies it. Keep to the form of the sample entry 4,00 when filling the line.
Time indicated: 6,32
